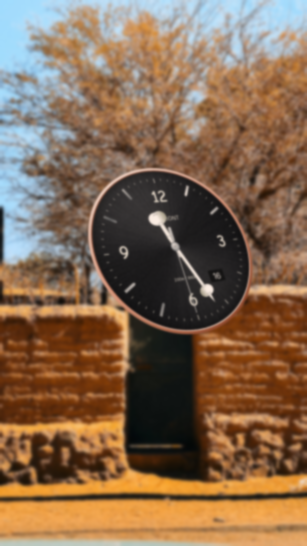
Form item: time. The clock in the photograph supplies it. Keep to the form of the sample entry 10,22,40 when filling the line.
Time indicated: 11,26,30
